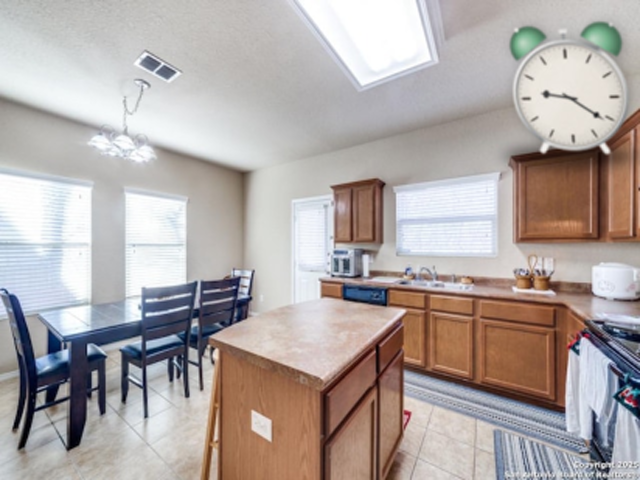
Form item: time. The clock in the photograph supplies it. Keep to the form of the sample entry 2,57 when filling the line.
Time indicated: 9,21
